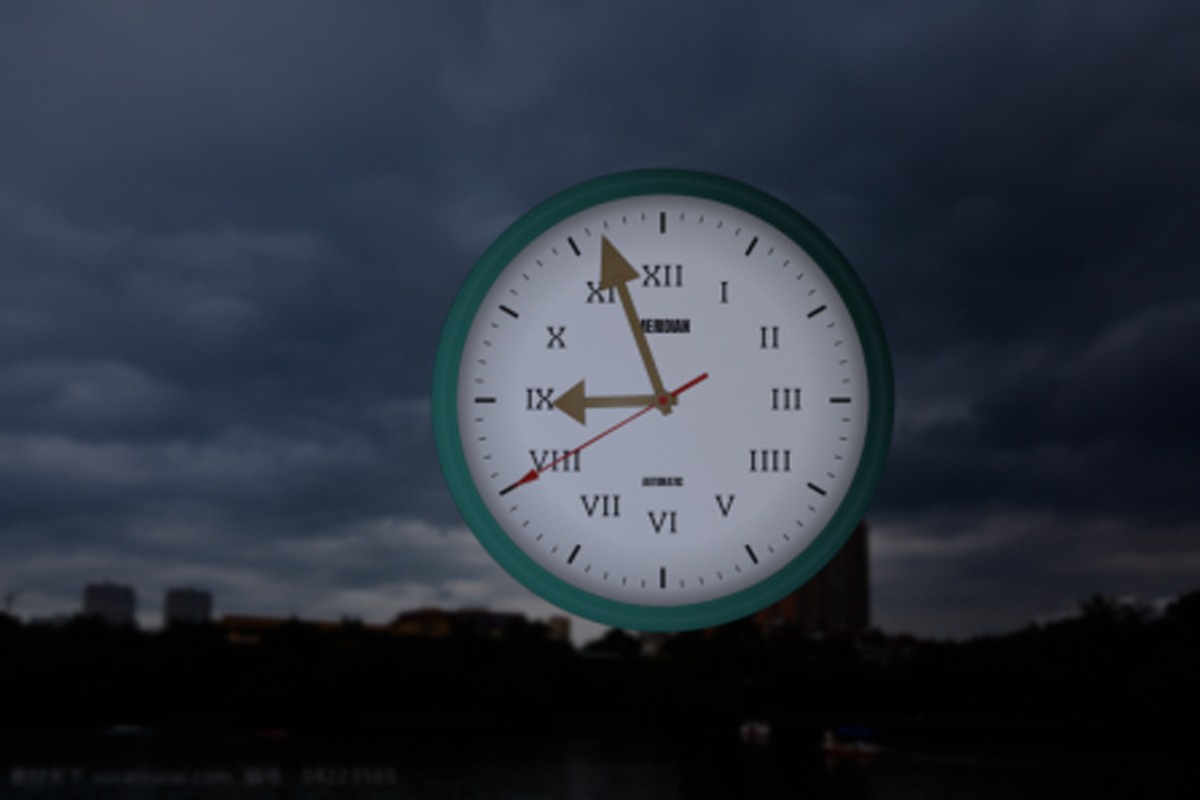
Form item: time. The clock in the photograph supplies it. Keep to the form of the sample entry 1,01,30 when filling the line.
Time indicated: 8,56,40
